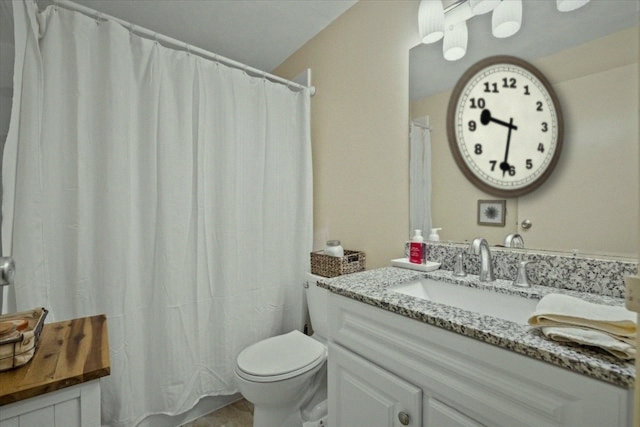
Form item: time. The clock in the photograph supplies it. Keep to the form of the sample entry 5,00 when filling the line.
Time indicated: 9,32
